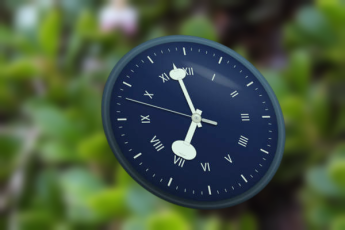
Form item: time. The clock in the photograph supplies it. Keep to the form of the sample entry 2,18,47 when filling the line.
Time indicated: 6,57,48
